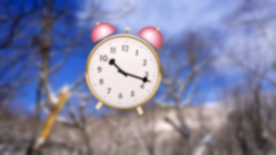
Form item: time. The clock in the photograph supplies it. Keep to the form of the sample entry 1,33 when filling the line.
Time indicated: 10,17
